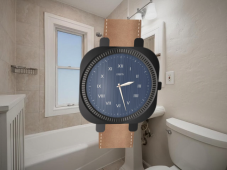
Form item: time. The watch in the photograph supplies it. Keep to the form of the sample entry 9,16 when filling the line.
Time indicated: 2,27
